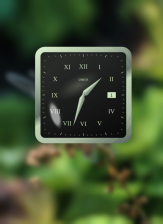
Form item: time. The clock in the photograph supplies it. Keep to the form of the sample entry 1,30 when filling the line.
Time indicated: 1,33
